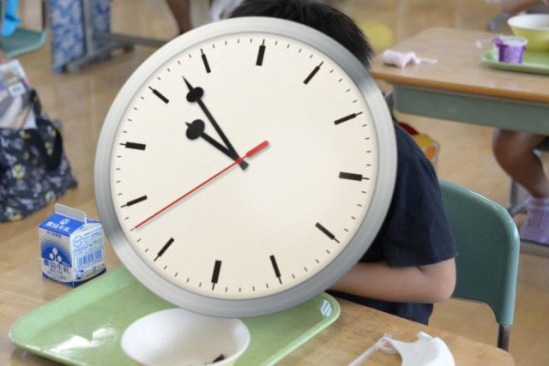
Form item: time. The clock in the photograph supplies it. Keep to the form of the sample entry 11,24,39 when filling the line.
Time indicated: 9,52,38
